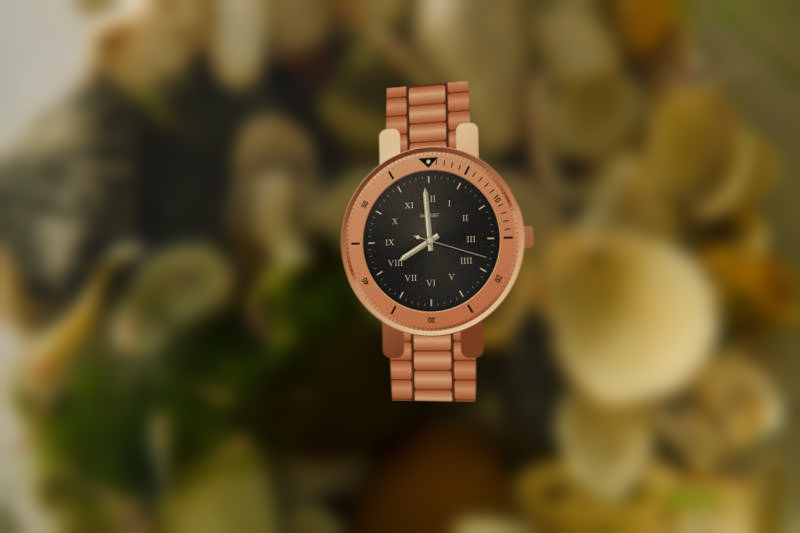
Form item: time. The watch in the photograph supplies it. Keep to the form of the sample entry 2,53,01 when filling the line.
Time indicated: 7,59,18
